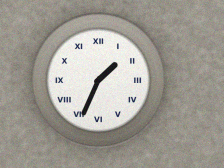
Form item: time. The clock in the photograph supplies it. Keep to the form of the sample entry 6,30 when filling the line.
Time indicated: 1,34
